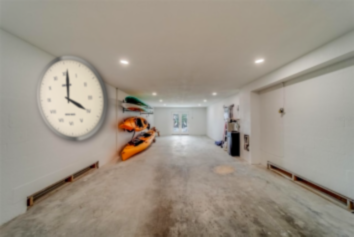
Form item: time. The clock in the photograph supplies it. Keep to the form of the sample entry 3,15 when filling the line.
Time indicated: 4,01
